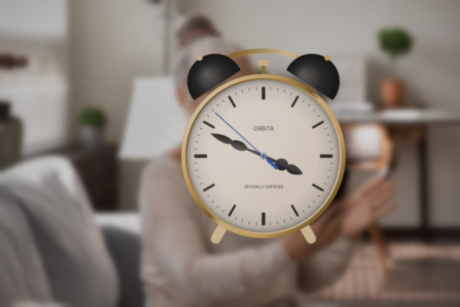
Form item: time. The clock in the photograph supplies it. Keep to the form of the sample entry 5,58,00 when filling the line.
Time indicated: 3,48,52
